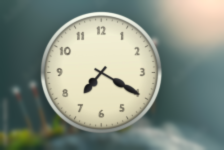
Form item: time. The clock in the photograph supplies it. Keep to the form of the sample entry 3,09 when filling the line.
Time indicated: 7,20
